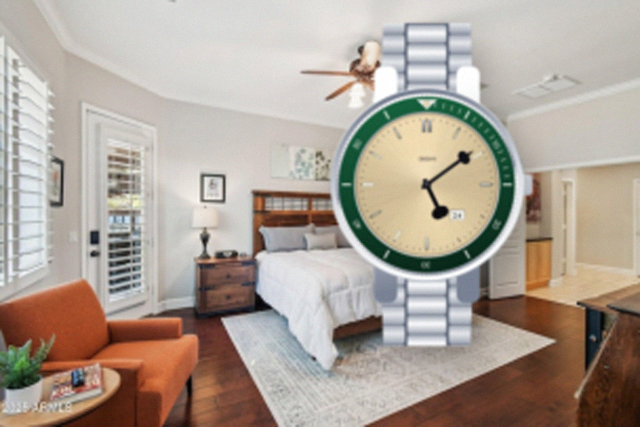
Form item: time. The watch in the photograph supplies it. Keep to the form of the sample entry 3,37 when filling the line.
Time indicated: 5,09
